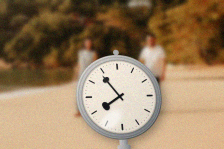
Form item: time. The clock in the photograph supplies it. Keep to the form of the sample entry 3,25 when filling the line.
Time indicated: 7,54
